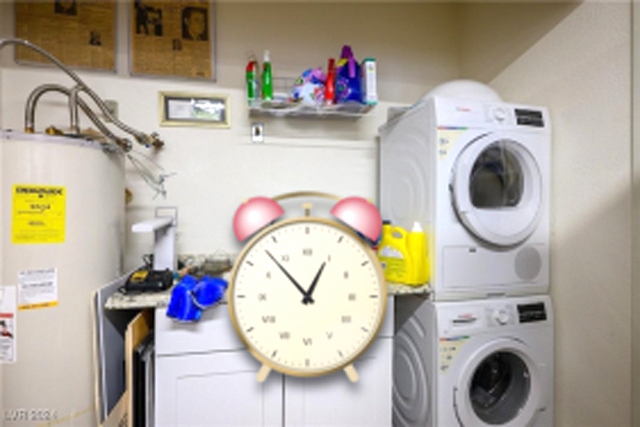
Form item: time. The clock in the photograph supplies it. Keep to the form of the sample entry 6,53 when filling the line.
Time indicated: 12,53
